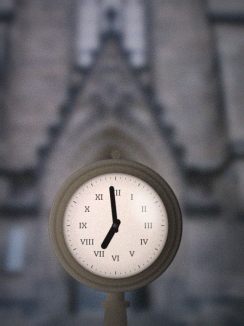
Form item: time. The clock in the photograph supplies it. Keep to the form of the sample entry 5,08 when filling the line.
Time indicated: 6,59
